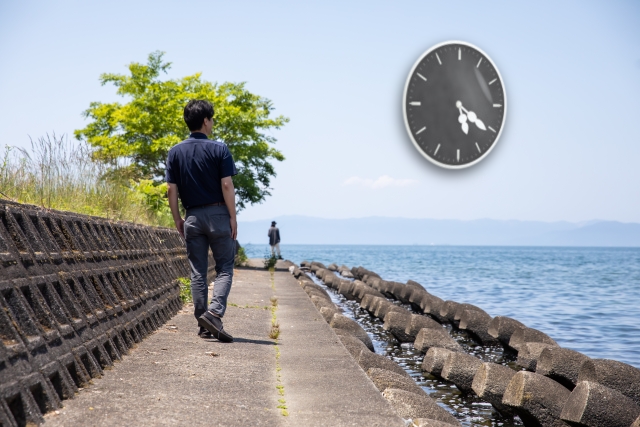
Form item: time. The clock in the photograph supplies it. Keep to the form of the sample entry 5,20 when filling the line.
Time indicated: 5,21
